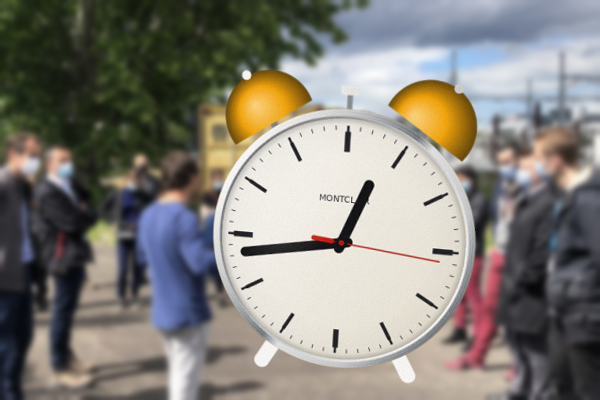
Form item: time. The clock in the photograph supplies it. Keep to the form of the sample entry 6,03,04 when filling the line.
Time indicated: 12,43,16
